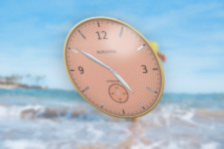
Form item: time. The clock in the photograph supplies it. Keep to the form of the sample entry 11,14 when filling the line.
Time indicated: 4,51
